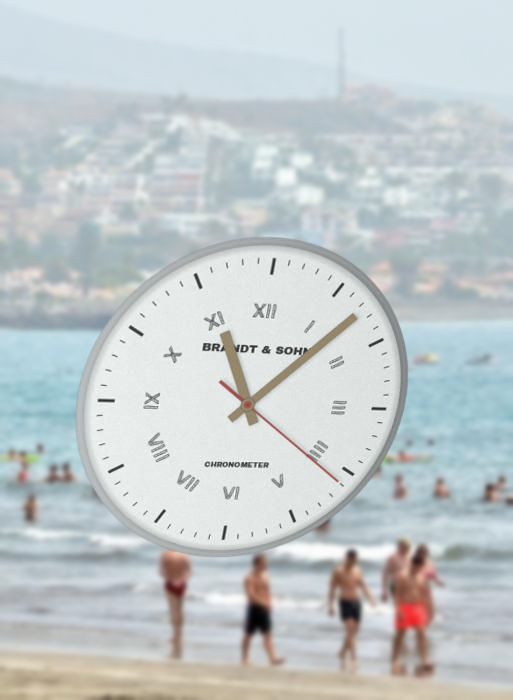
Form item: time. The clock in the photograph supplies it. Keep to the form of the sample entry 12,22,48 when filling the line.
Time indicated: 11,07,21
